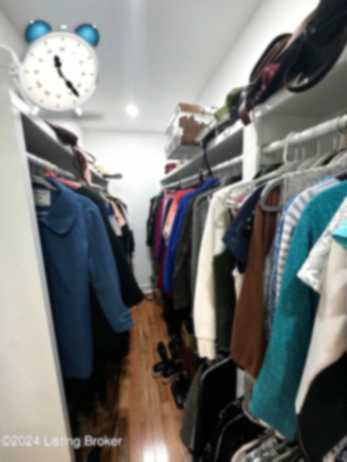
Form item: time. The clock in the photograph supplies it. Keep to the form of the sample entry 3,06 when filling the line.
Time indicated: 11,23
